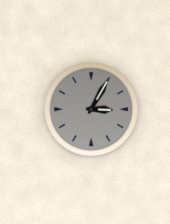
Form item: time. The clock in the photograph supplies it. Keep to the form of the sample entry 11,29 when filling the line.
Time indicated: 3,05
